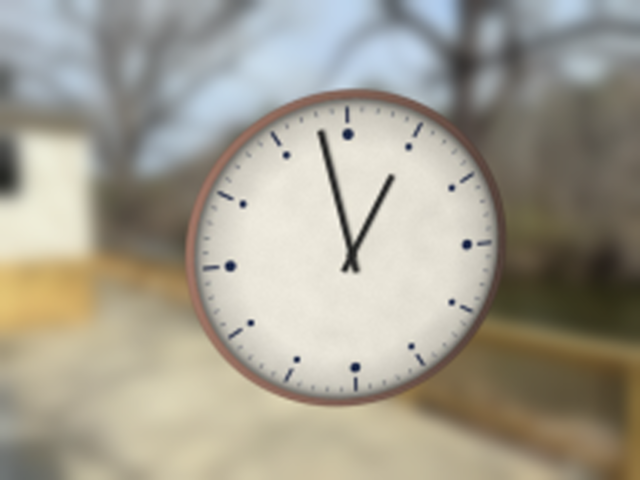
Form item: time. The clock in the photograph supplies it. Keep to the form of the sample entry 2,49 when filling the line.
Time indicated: 12,58
